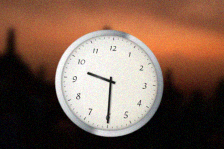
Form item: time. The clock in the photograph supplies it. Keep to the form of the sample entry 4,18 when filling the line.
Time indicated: 9,30
